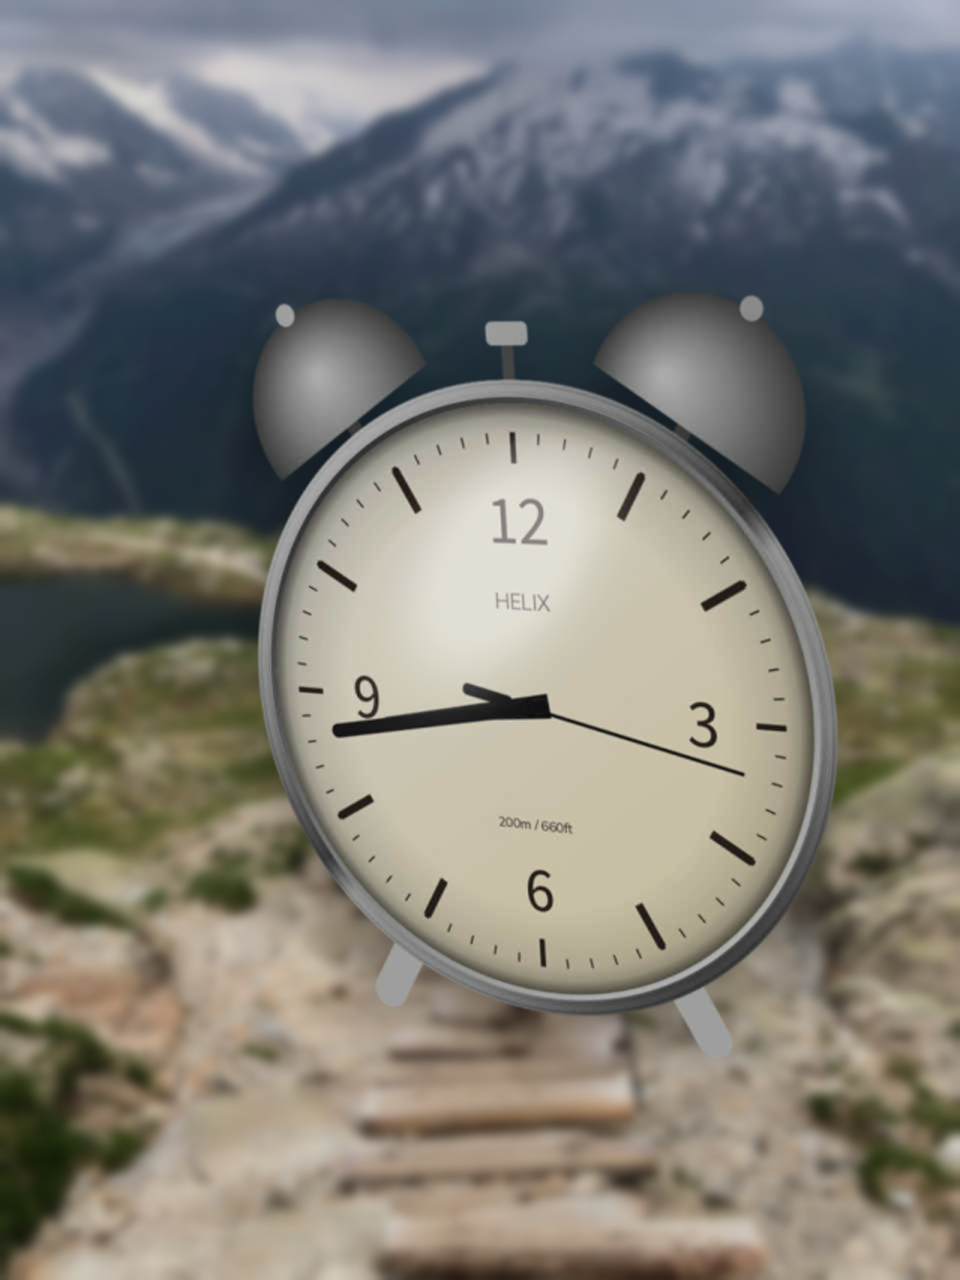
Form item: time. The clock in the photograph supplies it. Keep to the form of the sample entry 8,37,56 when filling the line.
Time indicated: 8,43,17
